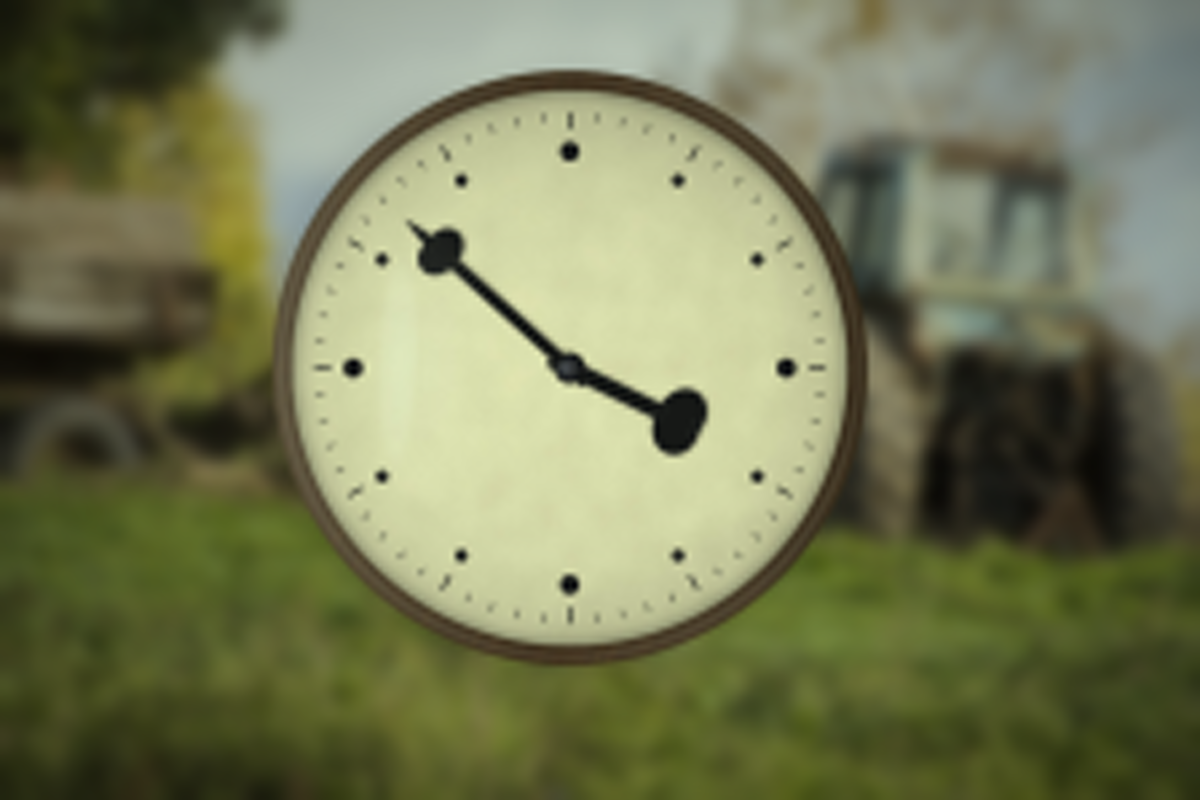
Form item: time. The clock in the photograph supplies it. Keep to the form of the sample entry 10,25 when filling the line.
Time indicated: 3,52
